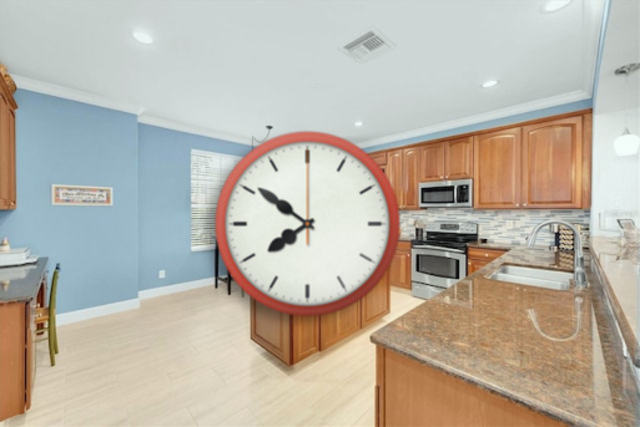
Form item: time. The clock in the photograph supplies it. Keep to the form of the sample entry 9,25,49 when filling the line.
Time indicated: 7,51,00
